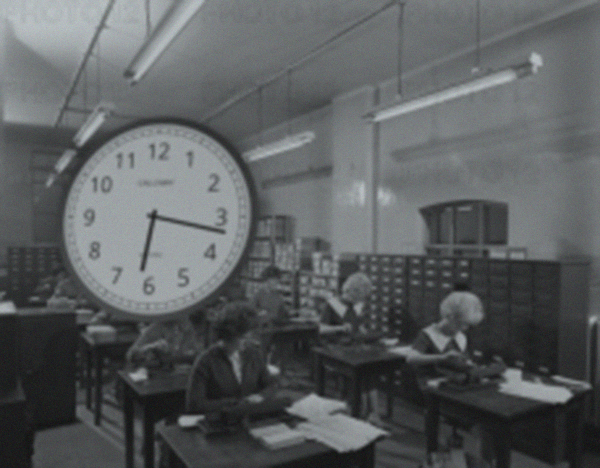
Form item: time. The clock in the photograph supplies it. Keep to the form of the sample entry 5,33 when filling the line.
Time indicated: 6,17
